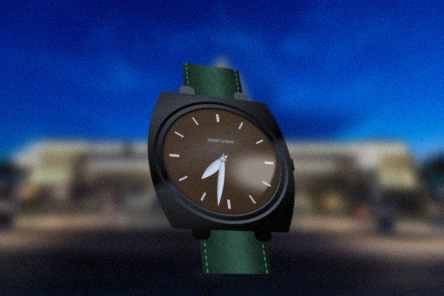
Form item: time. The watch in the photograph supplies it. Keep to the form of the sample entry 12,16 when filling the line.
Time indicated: 7,32
